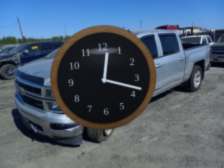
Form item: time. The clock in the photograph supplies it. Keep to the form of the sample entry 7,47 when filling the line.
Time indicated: 12,18
